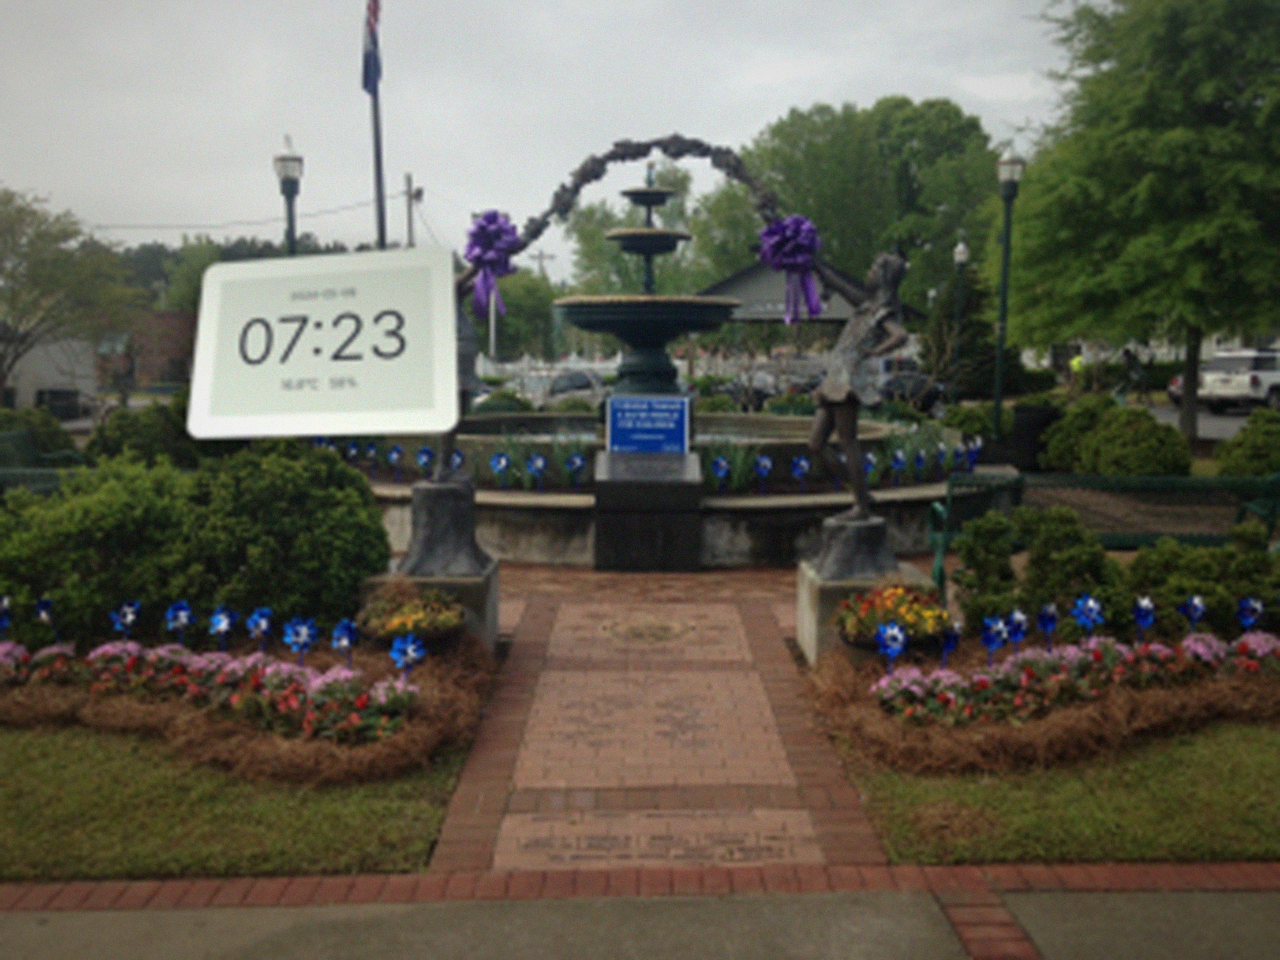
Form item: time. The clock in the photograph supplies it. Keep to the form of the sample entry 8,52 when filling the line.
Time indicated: 7,23
